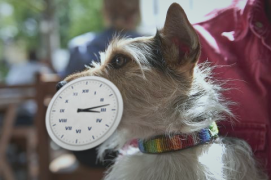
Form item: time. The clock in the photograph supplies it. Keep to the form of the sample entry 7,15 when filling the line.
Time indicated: 3,13
